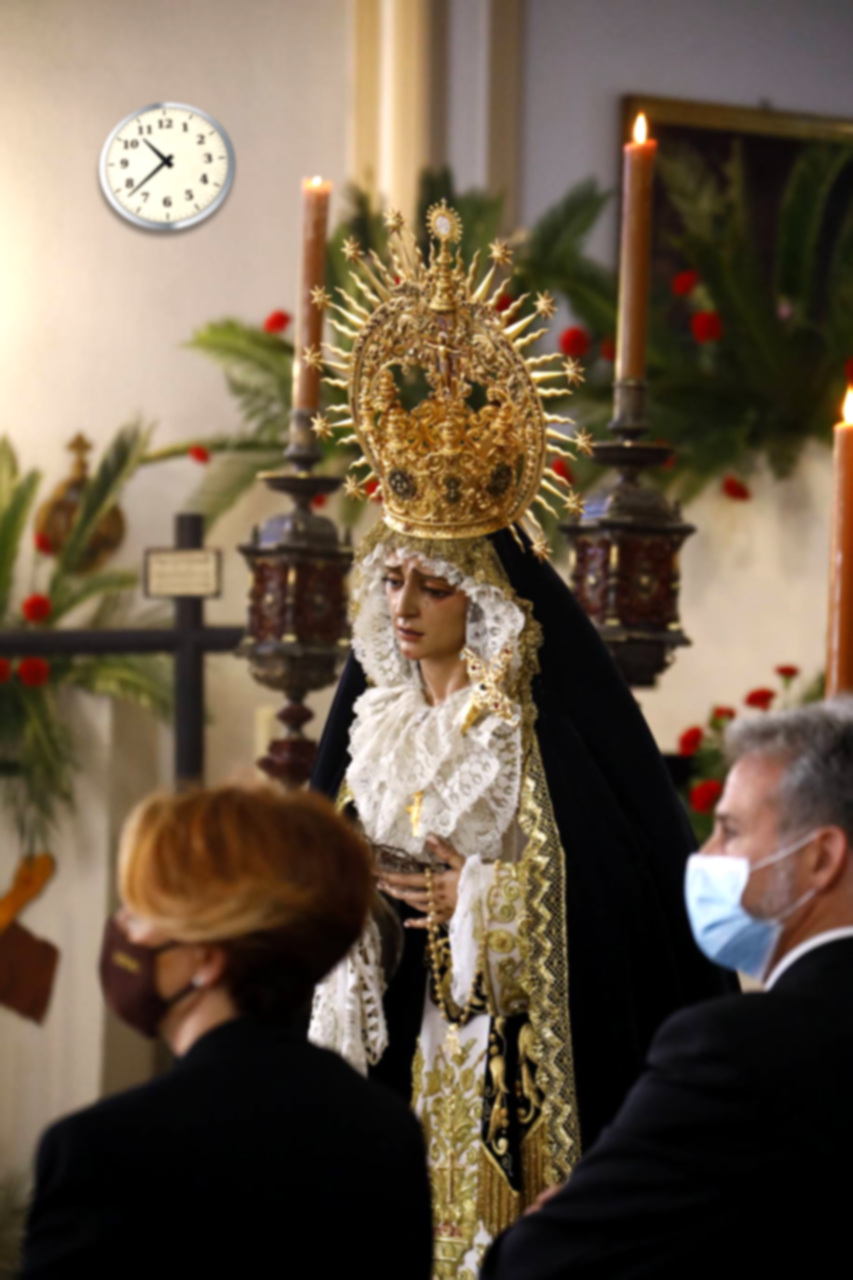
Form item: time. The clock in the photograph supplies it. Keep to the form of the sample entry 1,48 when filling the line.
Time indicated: 10,38
